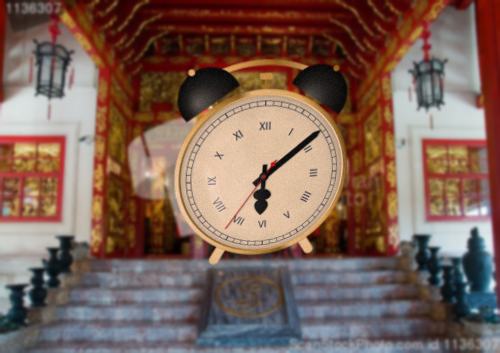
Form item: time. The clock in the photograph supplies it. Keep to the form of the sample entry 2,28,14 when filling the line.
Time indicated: 6,08,36
